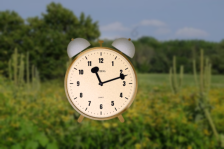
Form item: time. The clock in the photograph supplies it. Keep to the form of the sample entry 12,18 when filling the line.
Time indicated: 11,12
